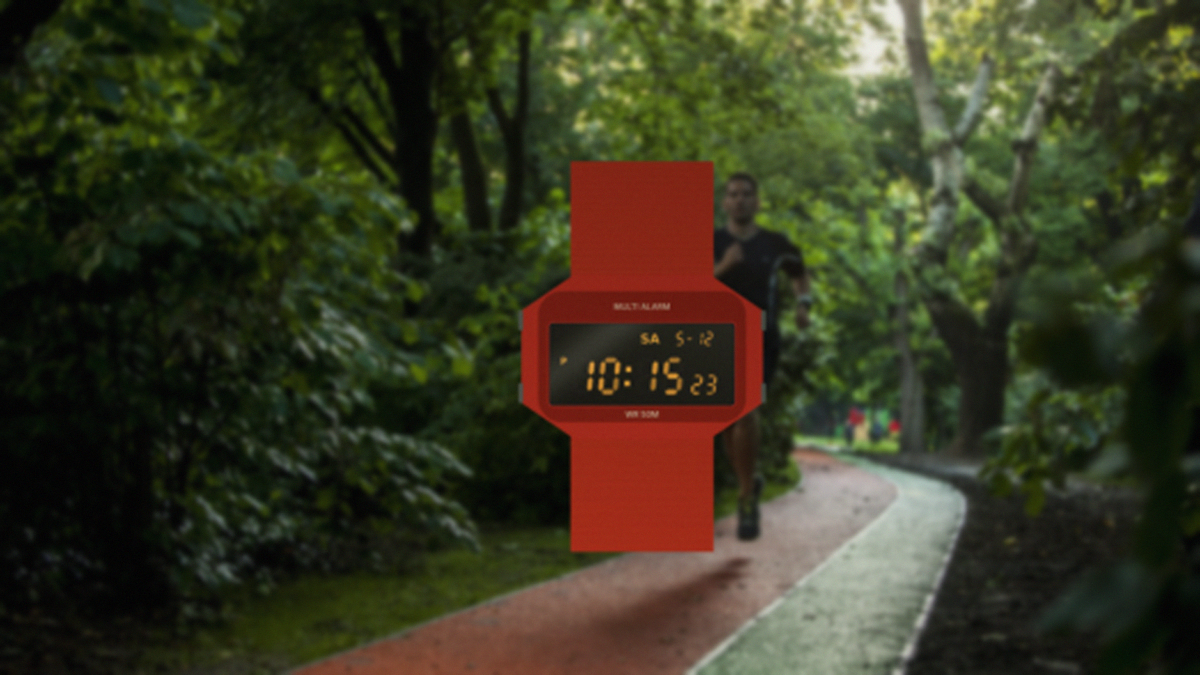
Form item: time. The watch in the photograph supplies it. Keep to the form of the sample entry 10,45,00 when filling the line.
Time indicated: 10,15,23
